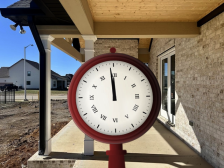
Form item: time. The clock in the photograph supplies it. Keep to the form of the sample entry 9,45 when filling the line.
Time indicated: 11,59
